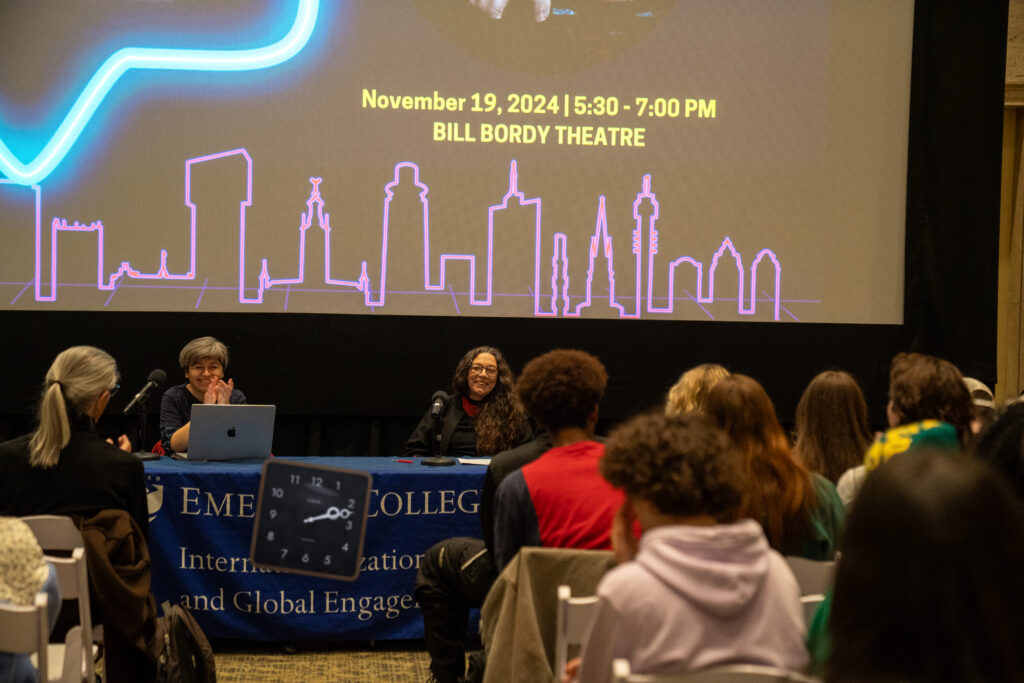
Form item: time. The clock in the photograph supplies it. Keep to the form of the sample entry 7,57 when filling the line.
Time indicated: 2,12
